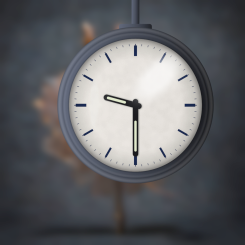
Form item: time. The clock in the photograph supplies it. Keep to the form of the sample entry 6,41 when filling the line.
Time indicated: 9,30
